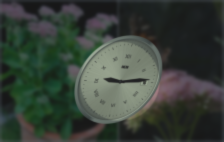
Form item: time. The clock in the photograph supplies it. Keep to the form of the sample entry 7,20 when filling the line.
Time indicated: 9,14
